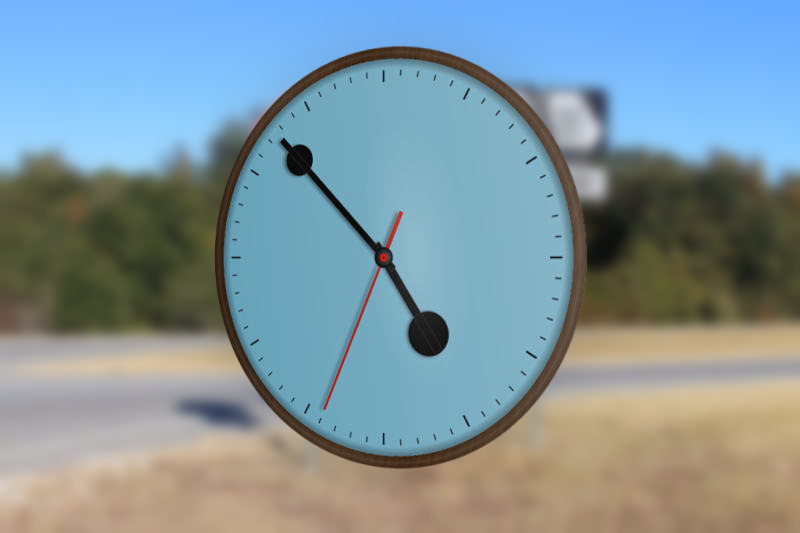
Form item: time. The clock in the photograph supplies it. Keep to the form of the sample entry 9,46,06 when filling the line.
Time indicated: 4,52,34
